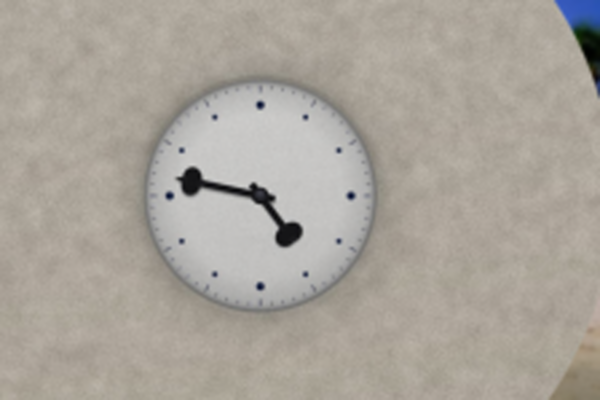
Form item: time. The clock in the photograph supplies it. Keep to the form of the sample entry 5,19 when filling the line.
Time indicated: 4,47
